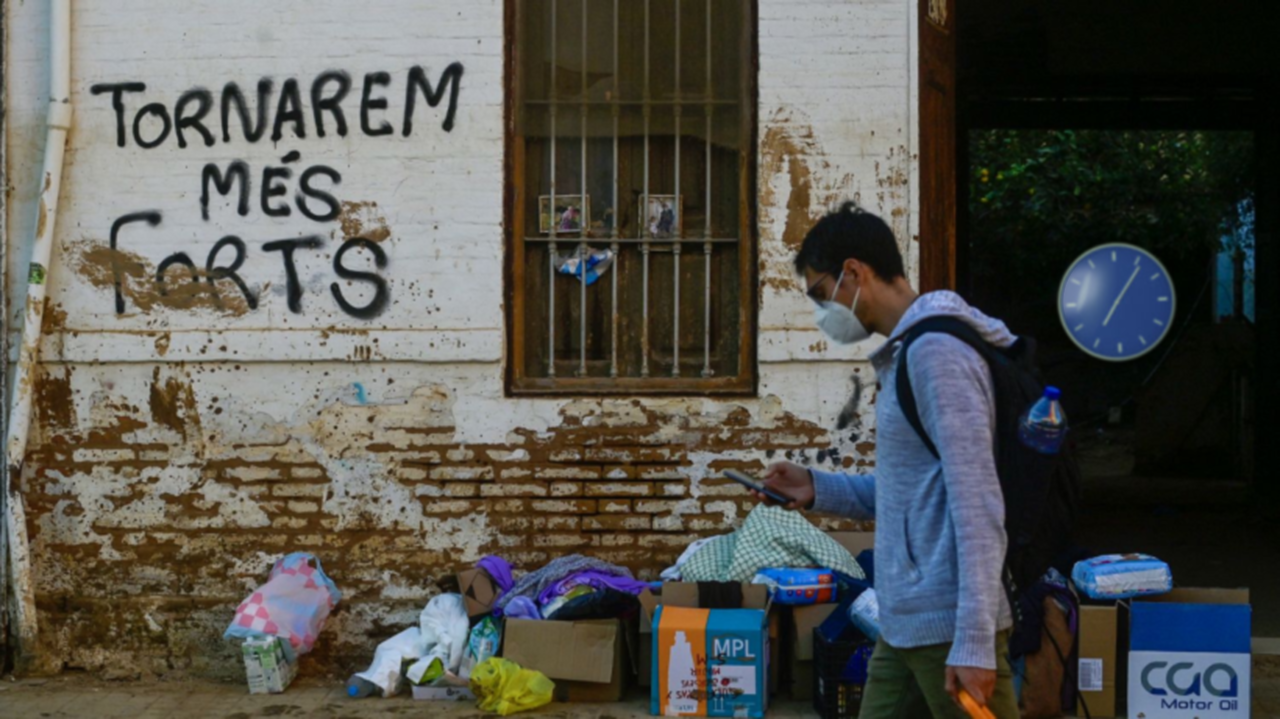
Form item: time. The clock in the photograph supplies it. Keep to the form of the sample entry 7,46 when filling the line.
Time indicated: 7,06
